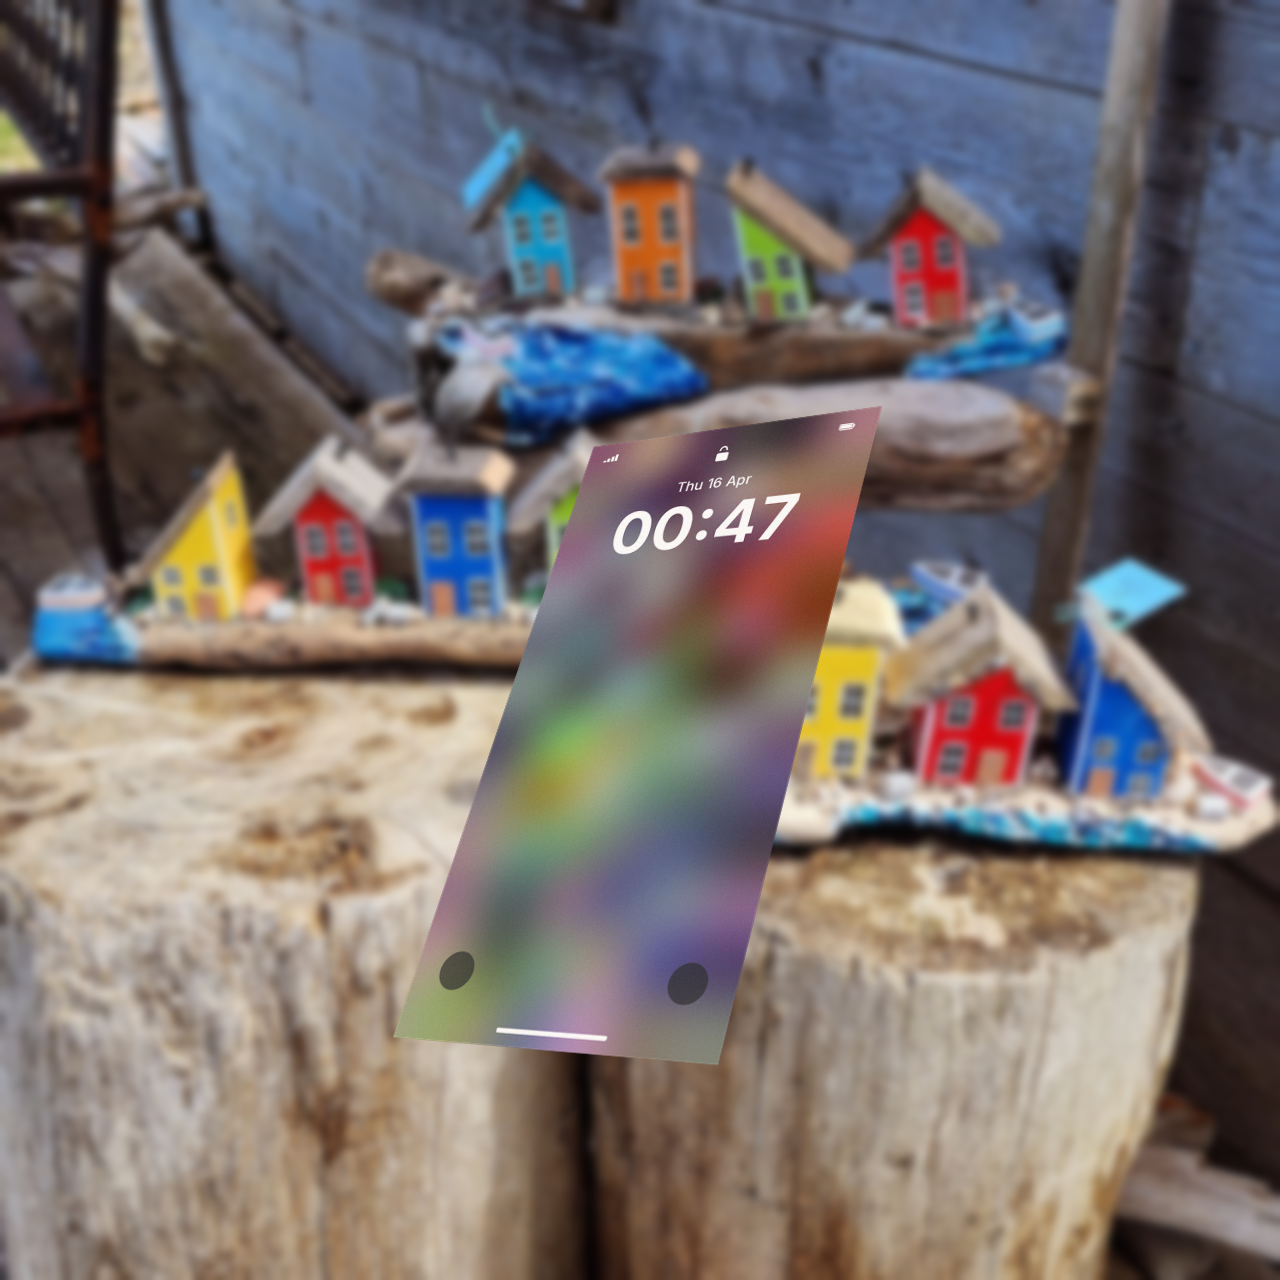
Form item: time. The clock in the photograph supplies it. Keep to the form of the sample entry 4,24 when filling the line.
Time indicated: 0,47
